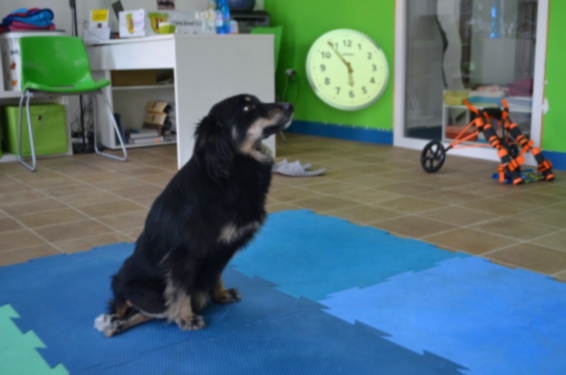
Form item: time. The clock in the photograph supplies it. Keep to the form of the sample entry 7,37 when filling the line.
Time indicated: 5,54
